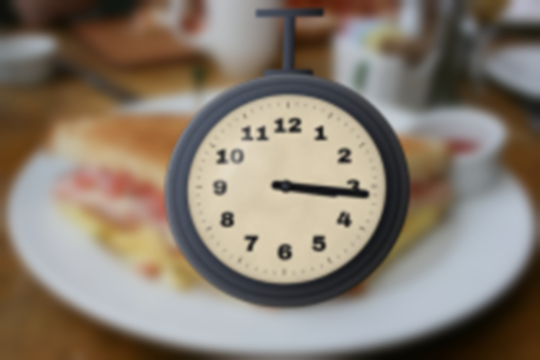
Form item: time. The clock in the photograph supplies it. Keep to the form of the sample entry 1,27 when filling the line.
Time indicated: 3,16
